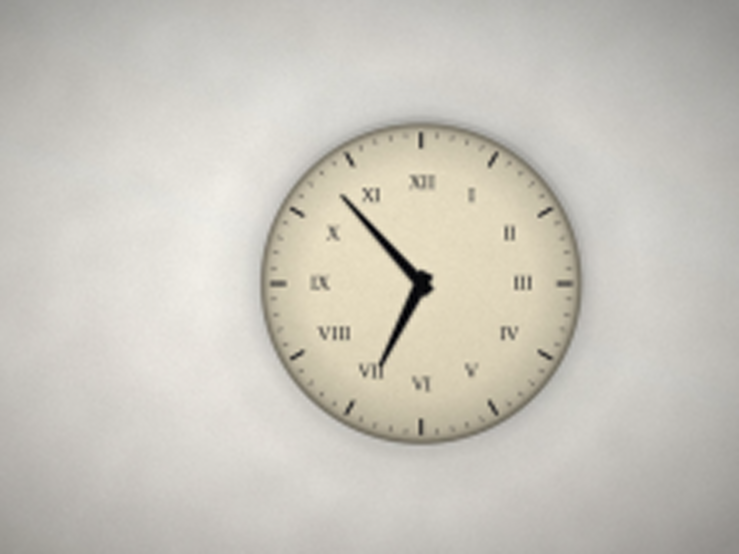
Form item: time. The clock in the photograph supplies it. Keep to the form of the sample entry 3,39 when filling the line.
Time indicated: 6,53
